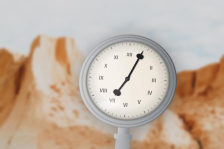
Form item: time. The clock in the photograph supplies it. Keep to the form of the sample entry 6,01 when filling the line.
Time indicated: 7,04
